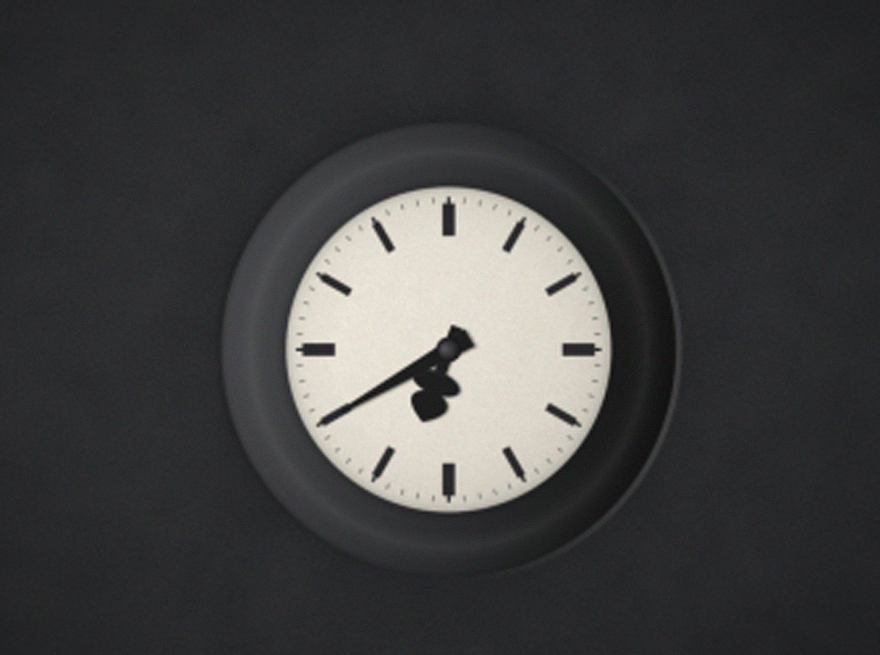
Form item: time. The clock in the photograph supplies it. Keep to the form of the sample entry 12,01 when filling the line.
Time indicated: 6,40
